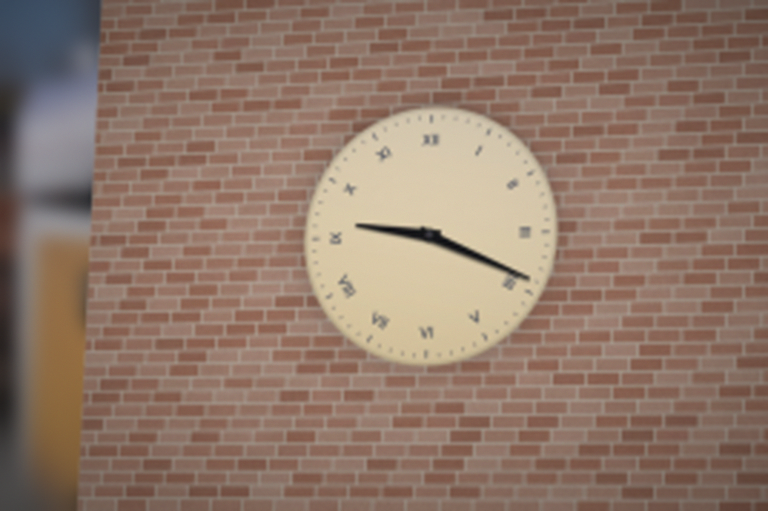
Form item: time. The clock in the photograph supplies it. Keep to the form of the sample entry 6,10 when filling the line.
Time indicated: 9,19
